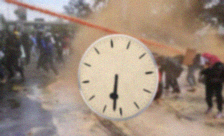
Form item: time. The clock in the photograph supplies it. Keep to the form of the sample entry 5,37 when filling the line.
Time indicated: 6,32
